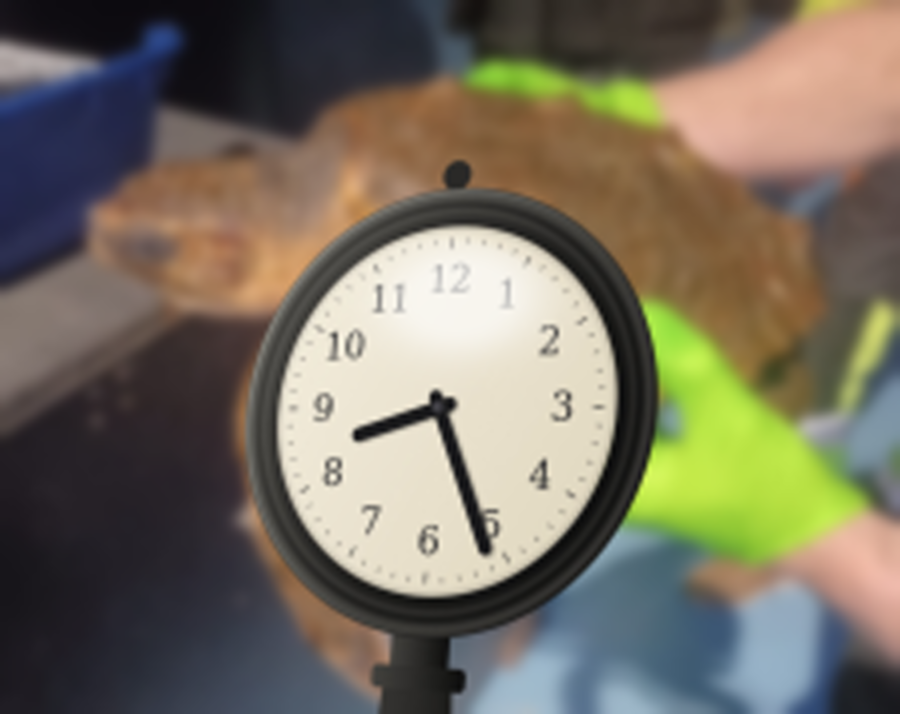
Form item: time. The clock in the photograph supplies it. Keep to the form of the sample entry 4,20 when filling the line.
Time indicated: 8,26
